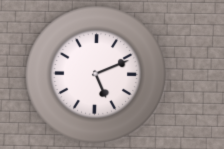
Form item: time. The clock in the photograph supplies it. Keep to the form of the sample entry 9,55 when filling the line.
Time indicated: 5,11
